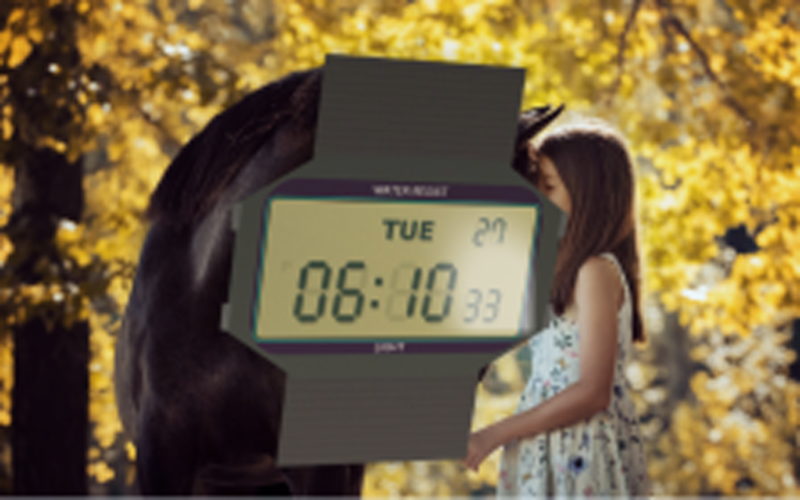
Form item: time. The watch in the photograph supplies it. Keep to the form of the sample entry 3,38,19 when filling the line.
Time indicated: 6,10,33
